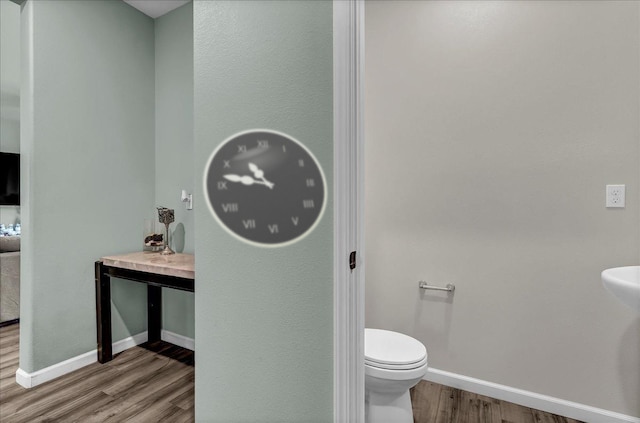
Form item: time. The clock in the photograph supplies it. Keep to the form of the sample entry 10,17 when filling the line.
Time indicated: 10,47
